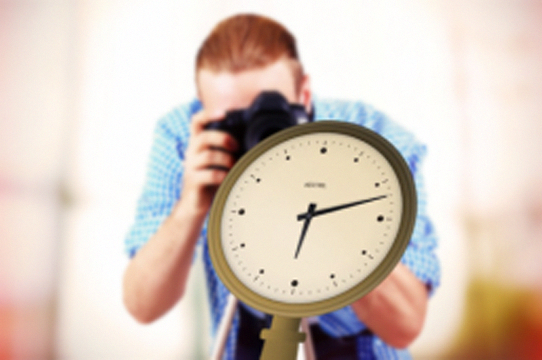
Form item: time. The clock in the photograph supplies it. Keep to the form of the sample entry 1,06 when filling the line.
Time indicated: 6,12
